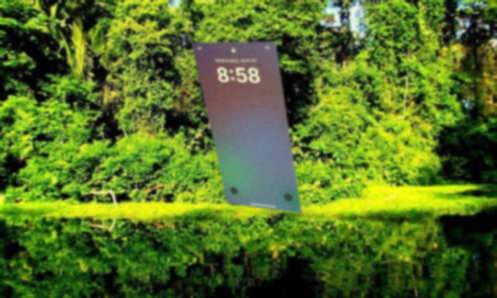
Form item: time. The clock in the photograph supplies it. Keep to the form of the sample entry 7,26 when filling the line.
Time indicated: 8,58
